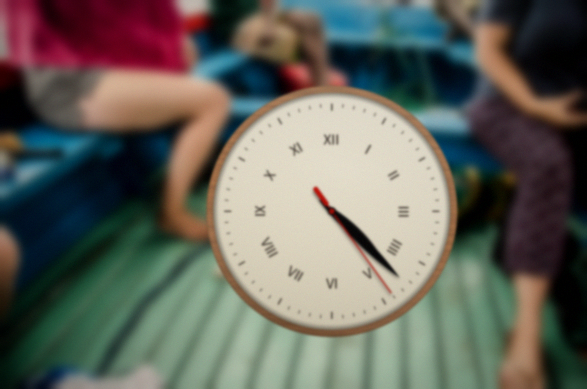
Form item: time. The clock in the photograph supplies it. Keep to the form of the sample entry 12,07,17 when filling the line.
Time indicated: 4,22,24
